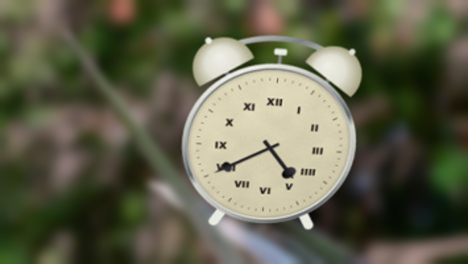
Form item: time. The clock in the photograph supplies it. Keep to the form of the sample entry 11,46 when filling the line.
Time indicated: 4,40
